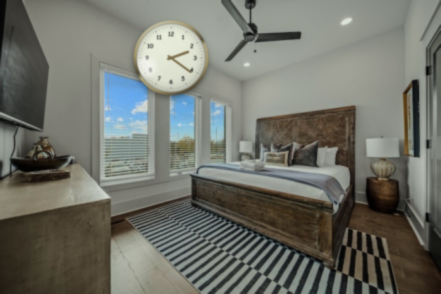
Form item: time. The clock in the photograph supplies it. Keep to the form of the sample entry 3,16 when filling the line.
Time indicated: 2,21
